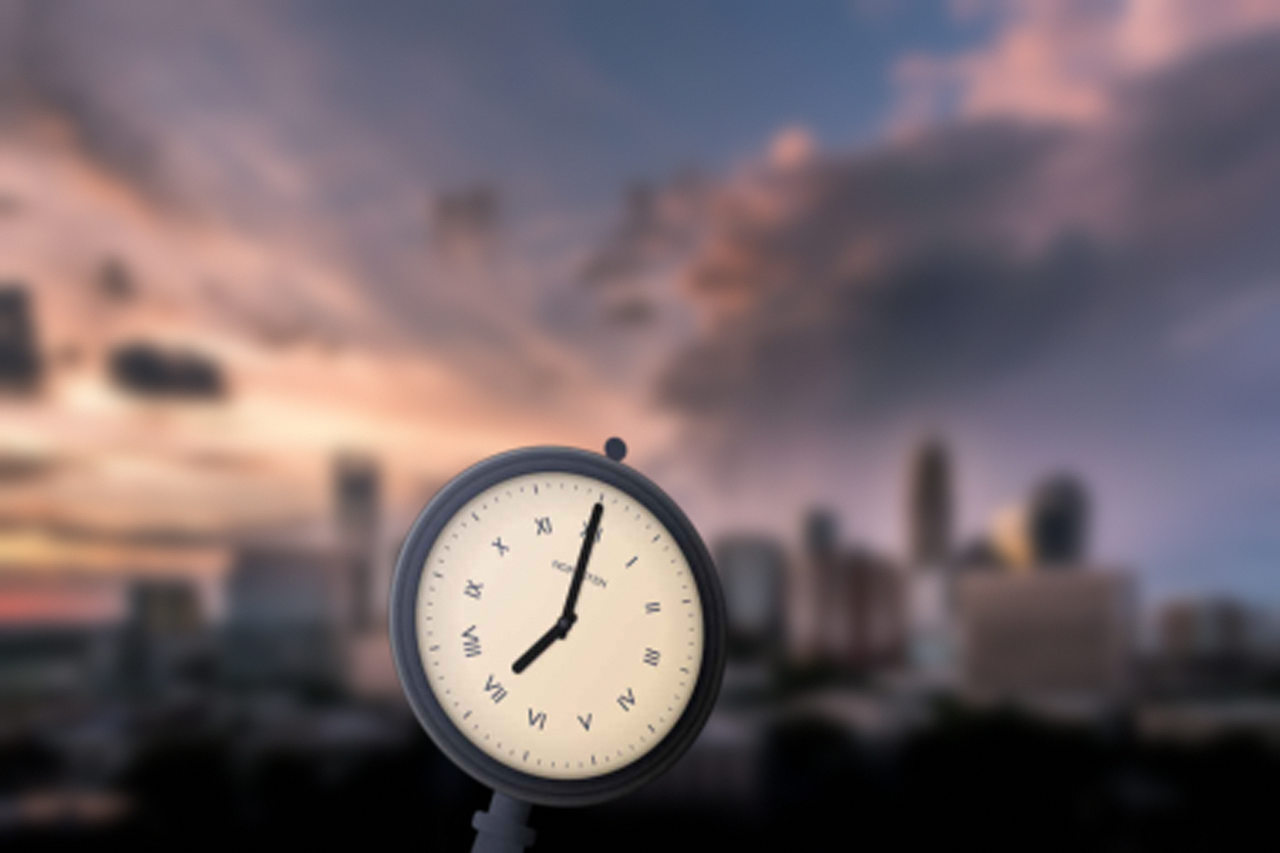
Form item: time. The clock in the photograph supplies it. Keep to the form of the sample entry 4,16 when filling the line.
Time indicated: 7,00
